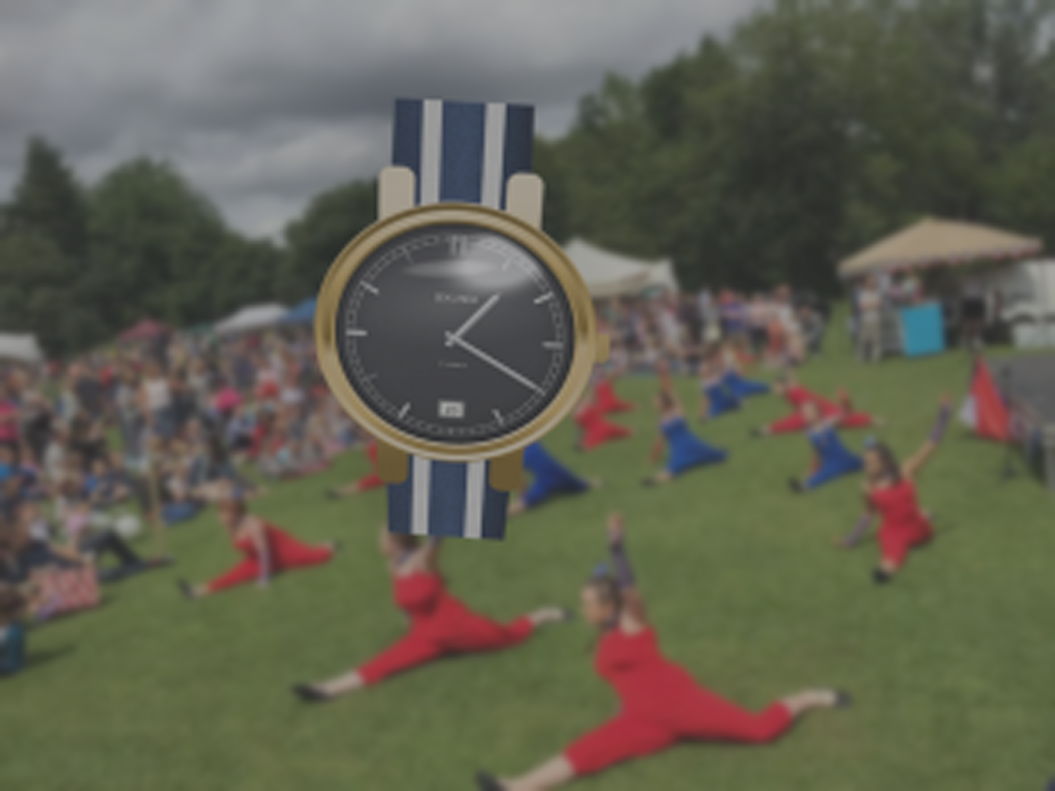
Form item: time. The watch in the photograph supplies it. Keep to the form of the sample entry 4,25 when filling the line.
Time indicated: 1,20
